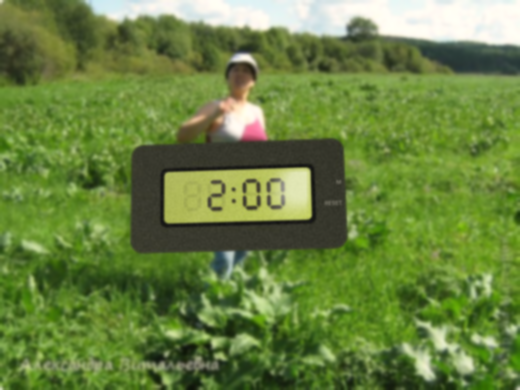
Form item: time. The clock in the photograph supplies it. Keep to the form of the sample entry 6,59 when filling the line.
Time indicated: 2,00
